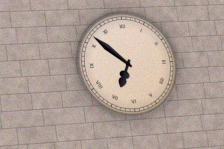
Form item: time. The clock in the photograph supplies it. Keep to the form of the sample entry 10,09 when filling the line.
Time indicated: 6,52
